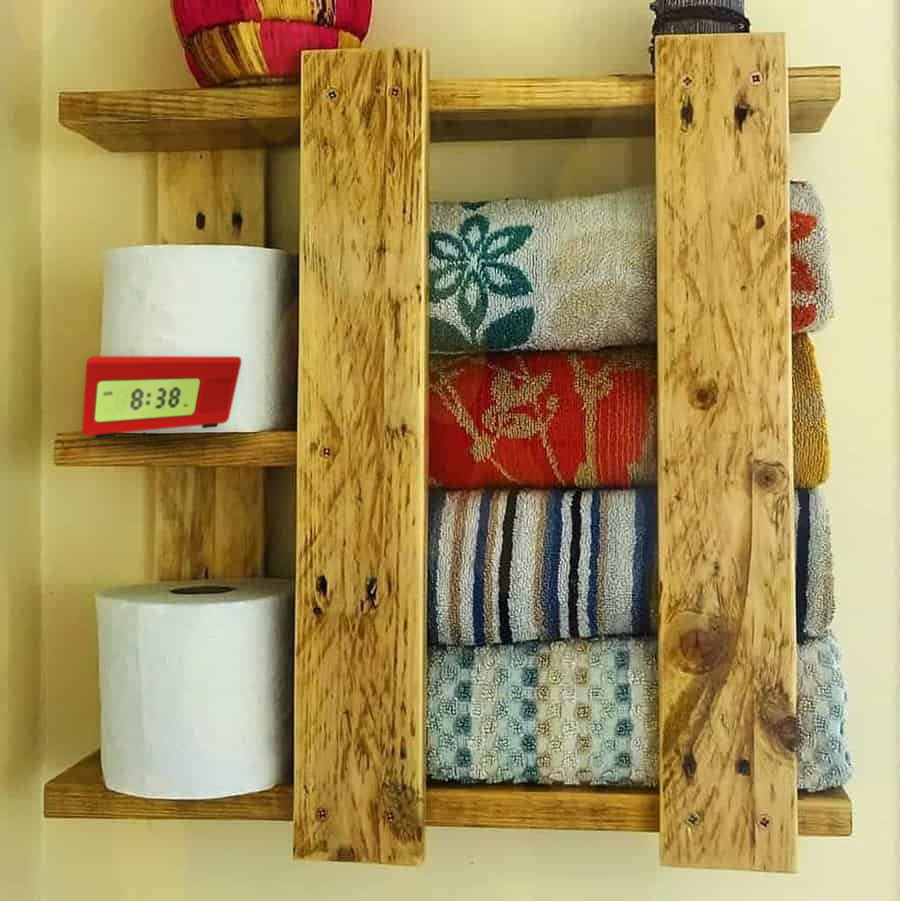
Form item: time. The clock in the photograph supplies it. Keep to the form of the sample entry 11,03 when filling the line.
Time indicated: 8,38
